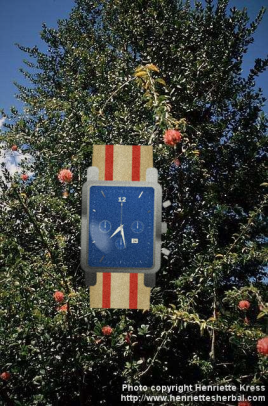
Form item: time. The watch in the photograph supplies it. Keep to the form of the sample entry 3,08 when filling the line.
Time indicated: 7,28
